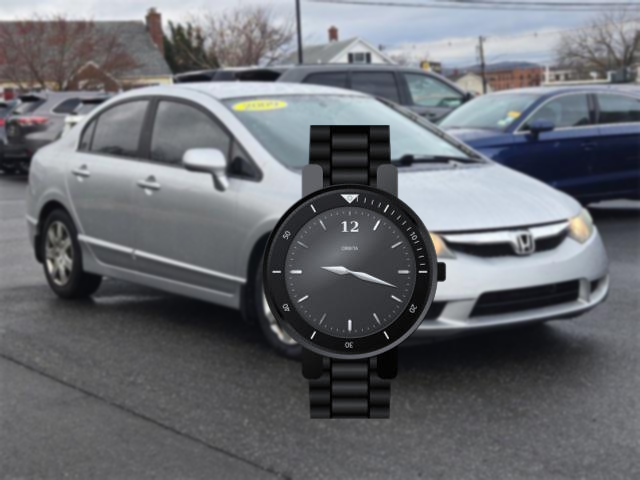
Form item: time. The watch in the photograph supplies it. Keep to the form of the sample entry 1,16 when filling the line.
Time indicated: 9,18
